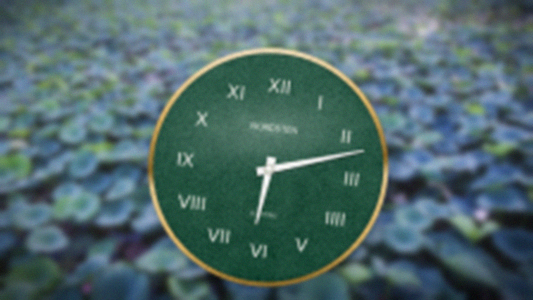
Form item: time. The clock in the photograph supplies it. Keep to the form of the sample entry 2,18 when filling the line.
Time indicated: 6,12
